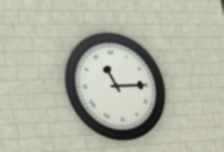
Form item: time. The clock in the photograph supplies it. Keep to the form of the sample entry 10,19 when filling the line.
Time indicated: 11,15
